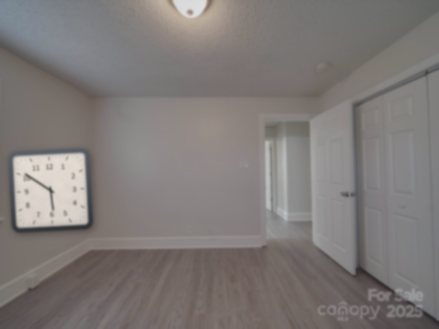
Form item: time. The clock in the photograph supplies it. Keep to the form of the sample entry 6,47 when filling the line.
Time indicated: 5,51
